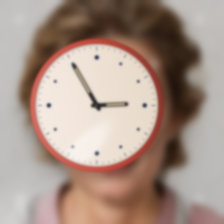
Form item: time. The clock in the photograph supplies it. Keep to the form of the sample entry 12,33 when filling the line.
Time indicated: 2,55
